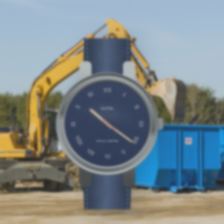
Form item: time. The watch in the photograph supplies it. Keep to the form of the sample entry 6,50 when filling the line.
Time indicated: 10,21
